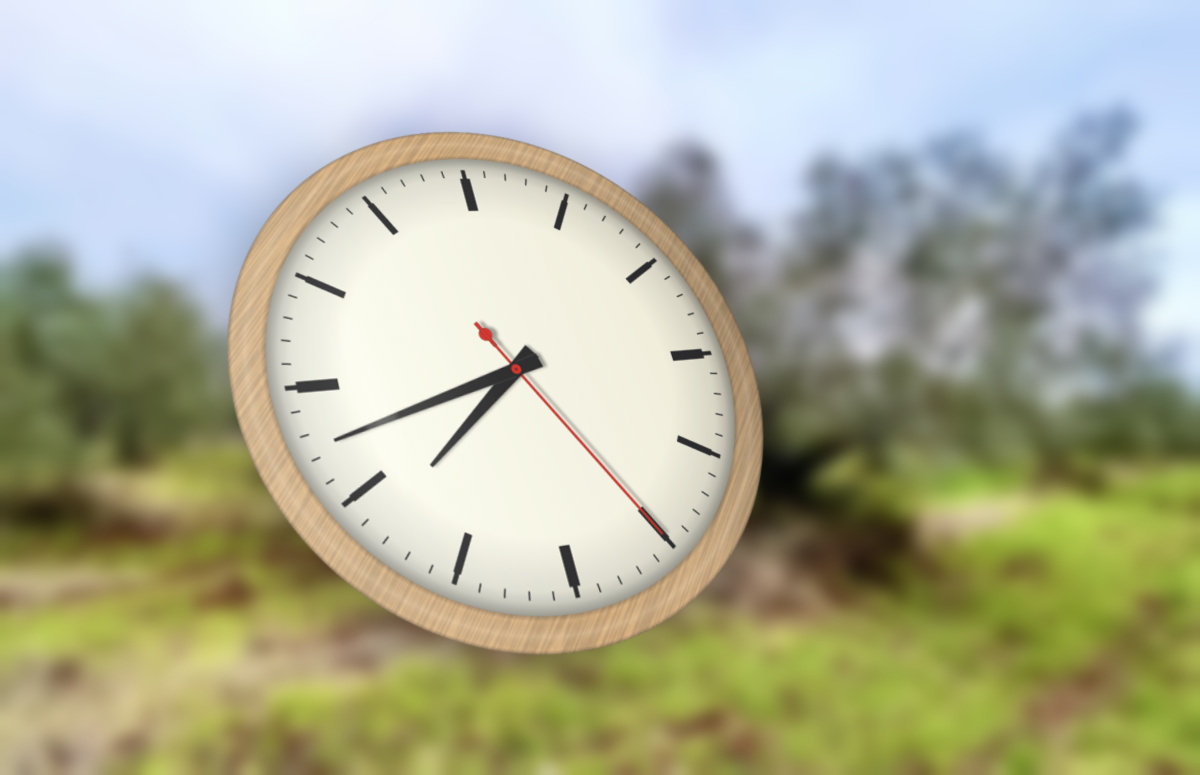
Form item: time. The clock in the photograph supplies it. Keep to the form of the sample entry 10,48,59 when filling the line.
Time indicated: 7,42,25
